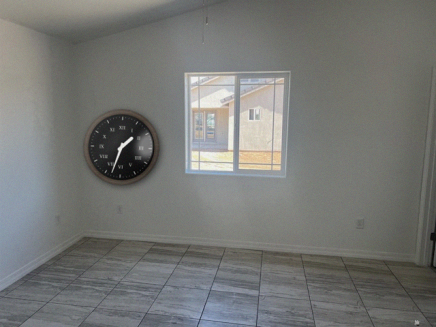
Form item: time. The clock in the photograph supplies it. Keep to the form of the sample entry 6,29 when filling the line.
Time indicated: 1,33
